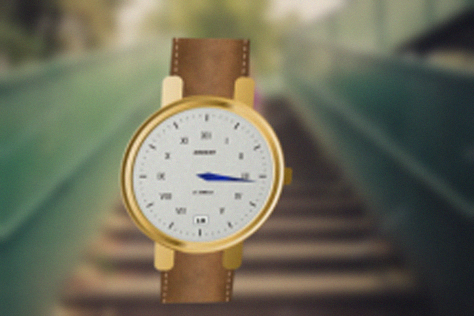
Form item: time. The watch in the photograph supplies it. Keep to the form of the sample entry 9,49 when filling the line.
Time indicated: 3,16
